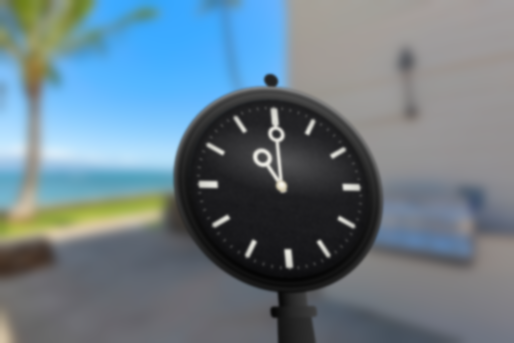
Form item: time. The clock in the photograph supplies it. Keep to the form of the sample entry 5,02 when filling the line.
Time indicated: 11,00
